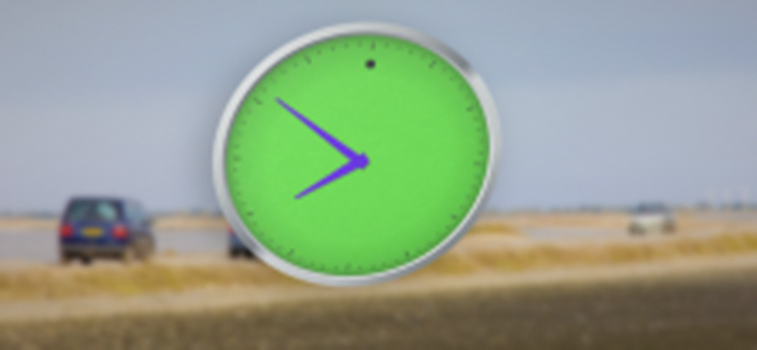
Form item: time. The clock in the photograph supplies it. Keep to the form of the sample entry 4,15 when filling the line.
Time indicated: 7,51
